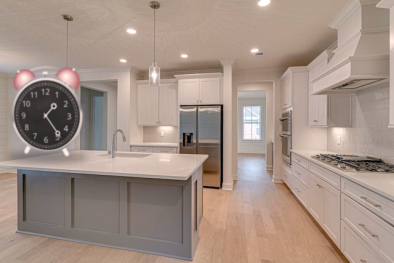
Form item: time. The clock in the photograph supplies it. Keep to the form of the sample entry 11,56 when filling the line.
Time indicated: 1,24
